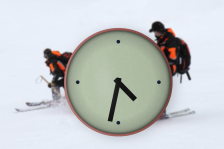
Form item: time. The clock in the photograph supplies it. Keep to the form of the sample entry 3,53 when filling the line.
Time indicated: 4,32
